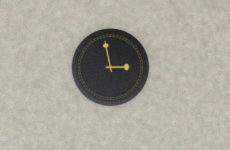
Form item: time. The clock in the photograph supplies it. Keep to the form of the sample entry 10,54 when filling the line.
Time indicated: 2,58
